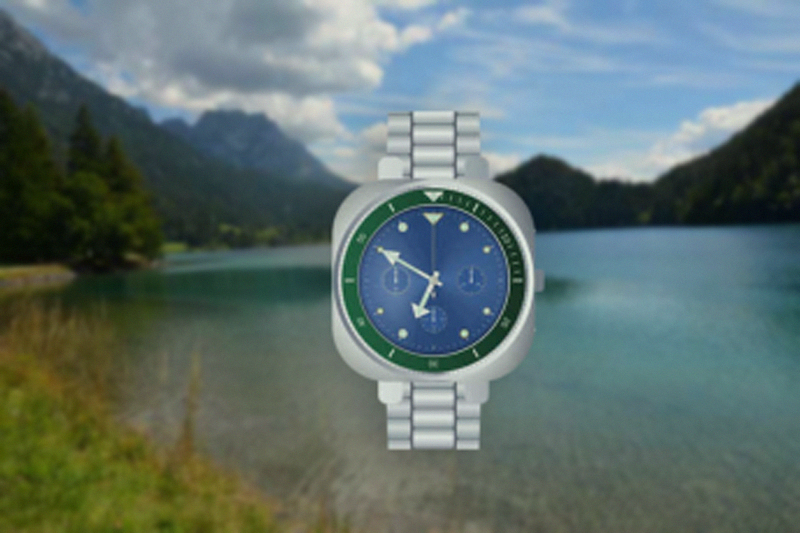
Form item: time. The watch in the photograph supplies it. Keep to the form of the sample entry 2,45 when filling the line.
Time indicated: 6,50
